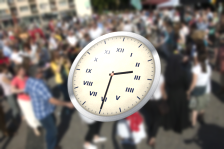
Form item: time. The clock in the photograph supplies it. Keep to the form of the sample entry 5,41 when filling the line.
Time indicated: 2,30
